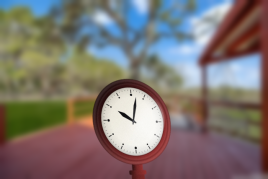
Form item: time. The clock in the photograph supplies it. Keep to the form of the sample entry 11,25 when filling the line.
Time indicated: 10,02
